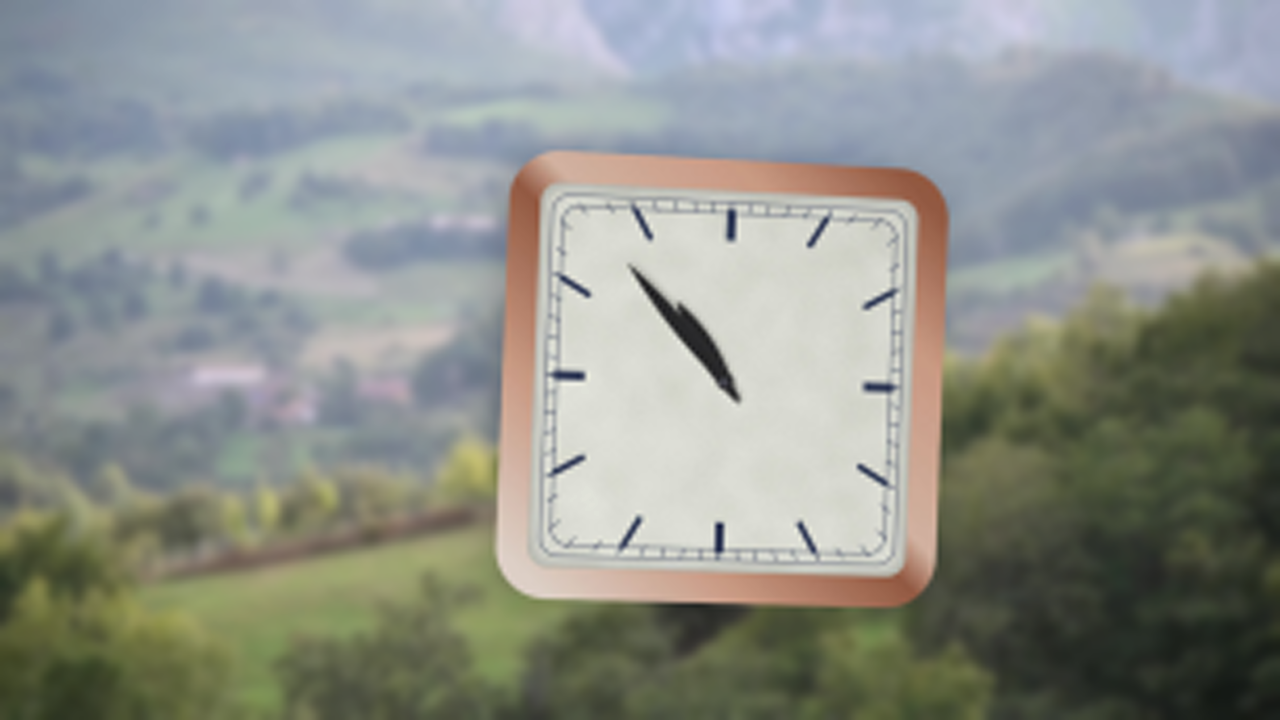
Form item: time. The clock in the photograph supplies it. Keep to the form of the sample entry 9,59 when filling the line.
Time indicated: 10,53
